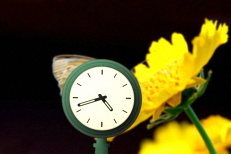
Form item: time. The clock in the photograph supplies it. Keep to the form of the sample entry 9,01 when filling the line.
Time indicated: 4,42
